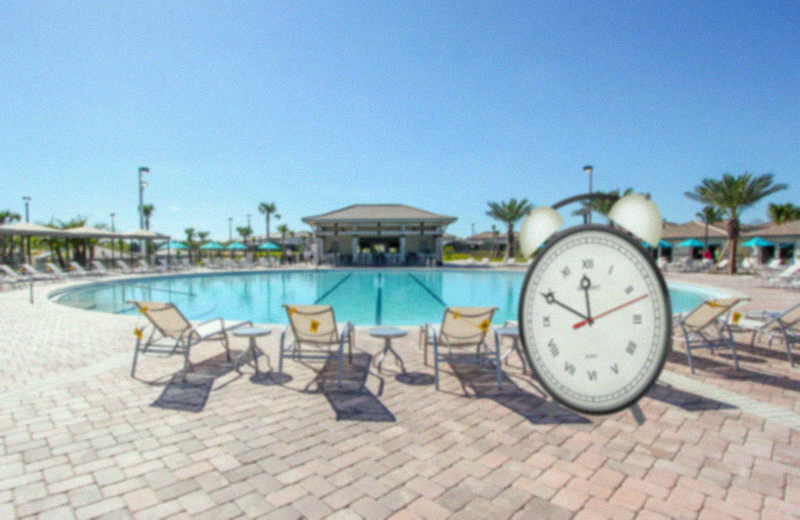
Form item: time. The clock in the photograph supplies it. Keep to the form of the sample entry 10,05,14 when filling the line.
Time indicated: 11,49,12
